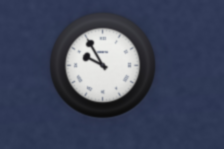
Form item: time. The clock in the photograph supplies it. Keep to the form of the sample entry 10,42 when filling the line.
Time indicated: 9,55
